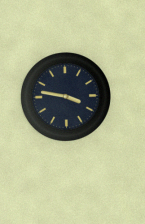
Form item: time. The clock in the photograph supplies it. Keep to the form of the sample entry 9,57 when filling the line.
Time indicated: 3,47
